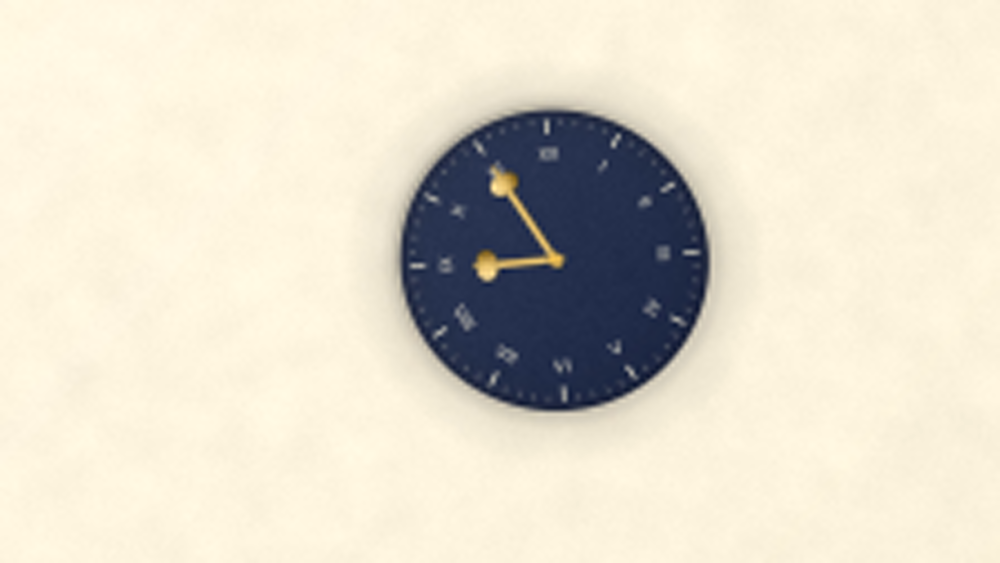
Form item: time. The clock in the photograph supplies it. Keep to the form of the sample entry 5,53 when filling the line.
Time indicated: 8,55
